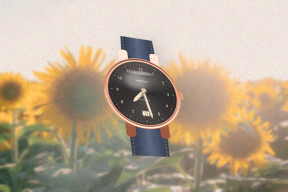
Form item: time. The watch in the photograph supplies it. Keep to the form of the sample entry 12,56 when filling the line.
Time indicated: 7,28
